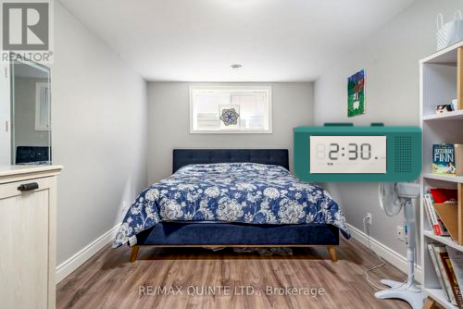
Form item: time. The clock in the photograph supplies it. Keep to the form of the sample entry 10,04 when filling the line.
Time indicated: 2,30
